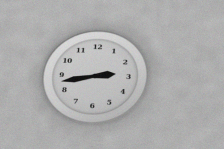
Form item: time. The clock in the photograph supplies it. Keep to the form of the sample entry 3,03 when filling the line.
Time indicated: 2,43
